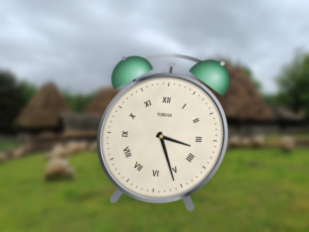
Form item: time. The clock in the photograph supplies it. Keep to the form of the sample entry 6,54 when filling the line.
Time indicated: 3,26
